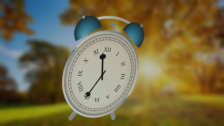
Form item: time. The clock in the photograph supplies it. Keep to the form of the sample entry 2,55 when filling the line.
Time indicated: 11,35
